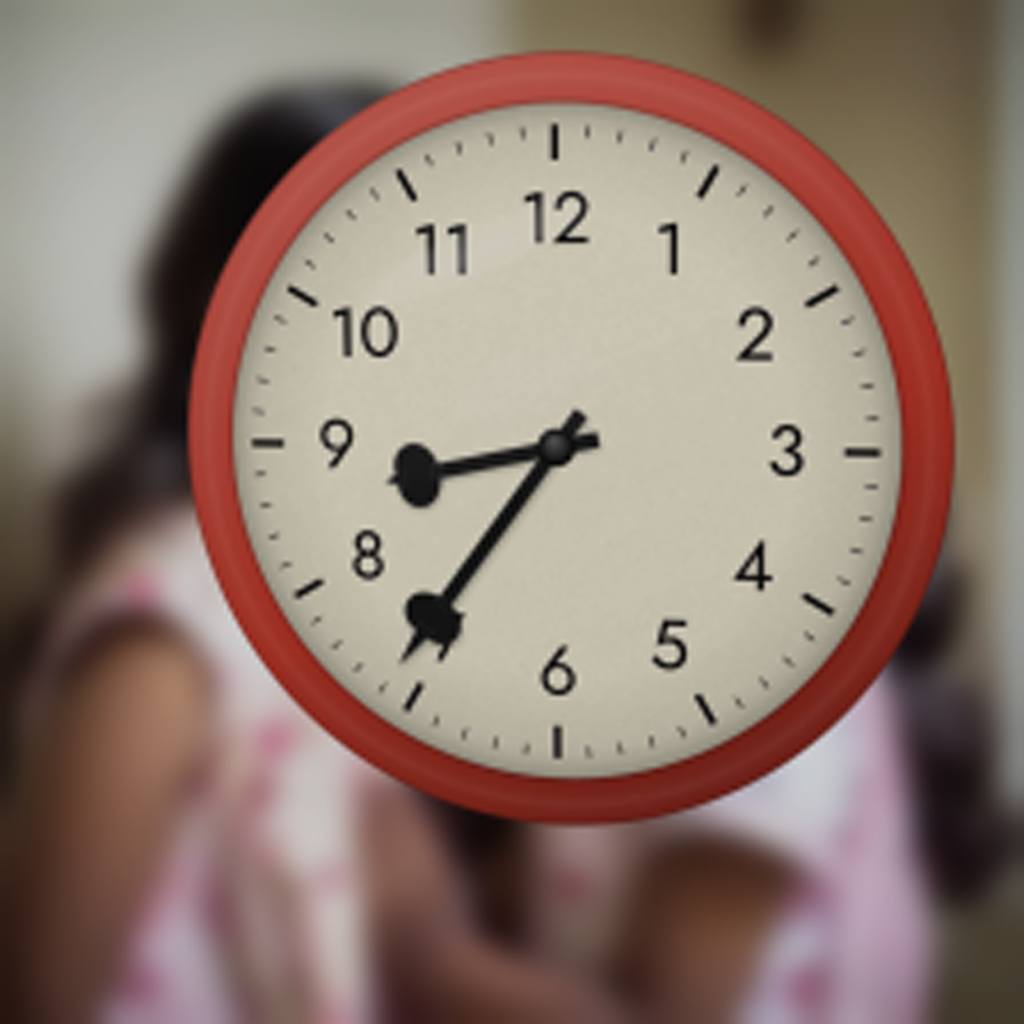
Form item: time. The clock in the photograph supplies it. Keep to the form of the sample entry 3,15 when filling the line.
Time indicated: 8,36
